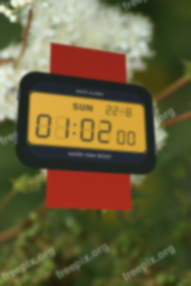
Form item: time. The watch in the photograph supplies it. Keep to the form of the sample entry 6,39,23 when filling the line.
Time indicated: 1,02,00
